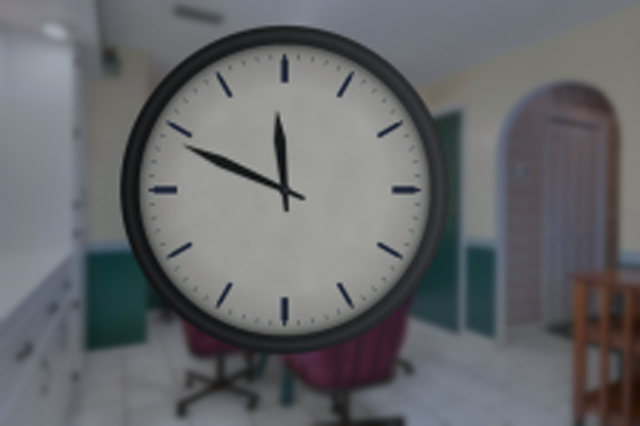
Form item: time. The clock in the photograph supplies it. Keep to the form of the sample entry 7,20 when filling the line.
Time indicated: 11,49
